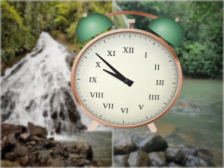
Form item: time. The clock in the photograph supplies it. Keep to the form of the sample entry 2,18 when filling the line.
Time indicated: 9,52
